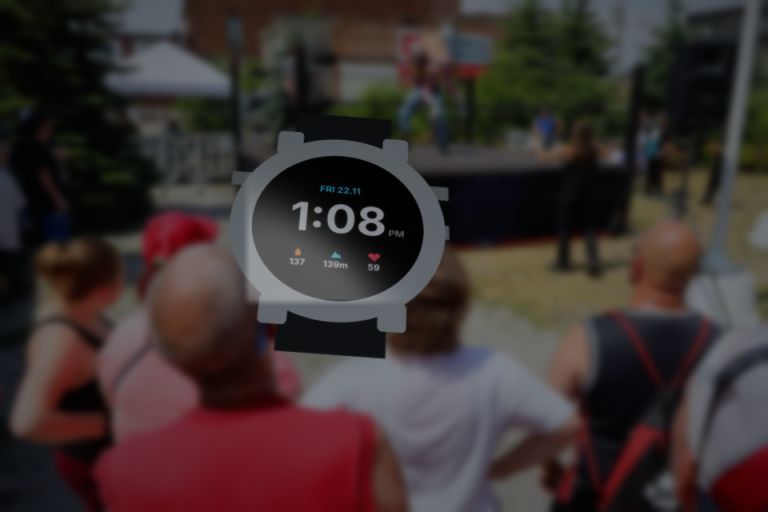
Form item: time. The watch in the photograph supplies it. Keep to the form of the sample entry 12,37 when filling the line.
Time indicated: 1,08
